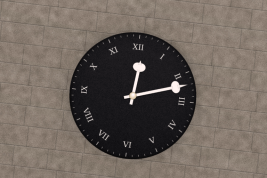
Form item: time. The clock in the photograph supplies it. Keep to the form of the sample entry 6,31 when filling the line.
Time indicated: 12,12
